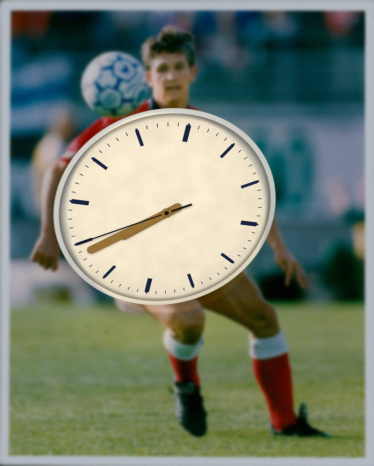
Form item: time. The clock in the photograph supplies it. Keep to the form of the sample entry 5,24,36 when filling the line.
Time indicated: 7,38,40
